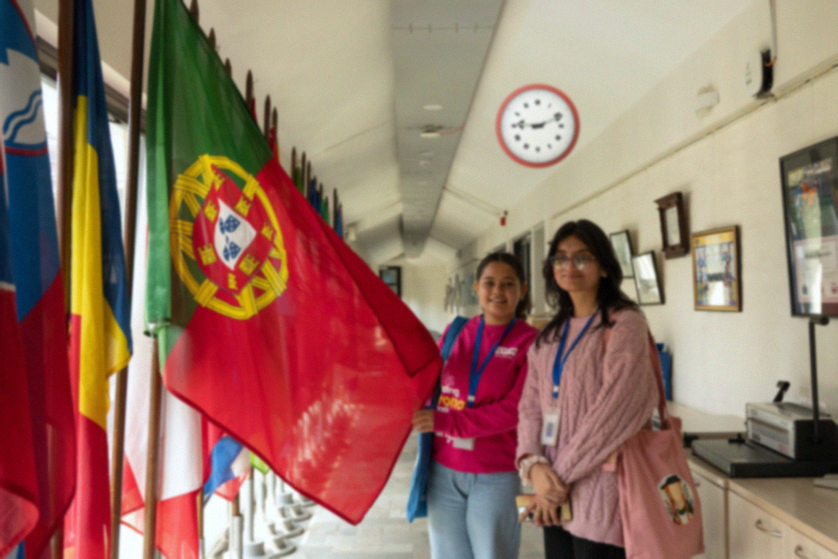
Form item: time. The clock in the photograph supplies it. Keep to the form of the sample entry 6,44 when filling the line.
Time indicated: 9,11
